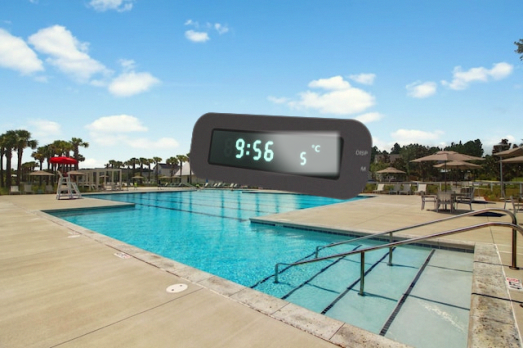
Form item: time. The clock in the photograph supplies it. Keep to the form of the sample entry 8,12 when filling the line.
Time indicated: 9,56
